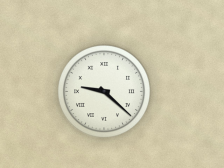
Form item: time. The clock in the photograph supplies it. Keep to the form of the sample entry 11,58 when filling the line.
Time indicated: 9,22
